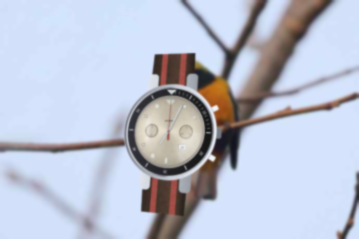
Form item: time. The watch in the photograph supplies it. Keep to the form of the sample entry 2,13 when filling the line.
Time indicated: 7,04
